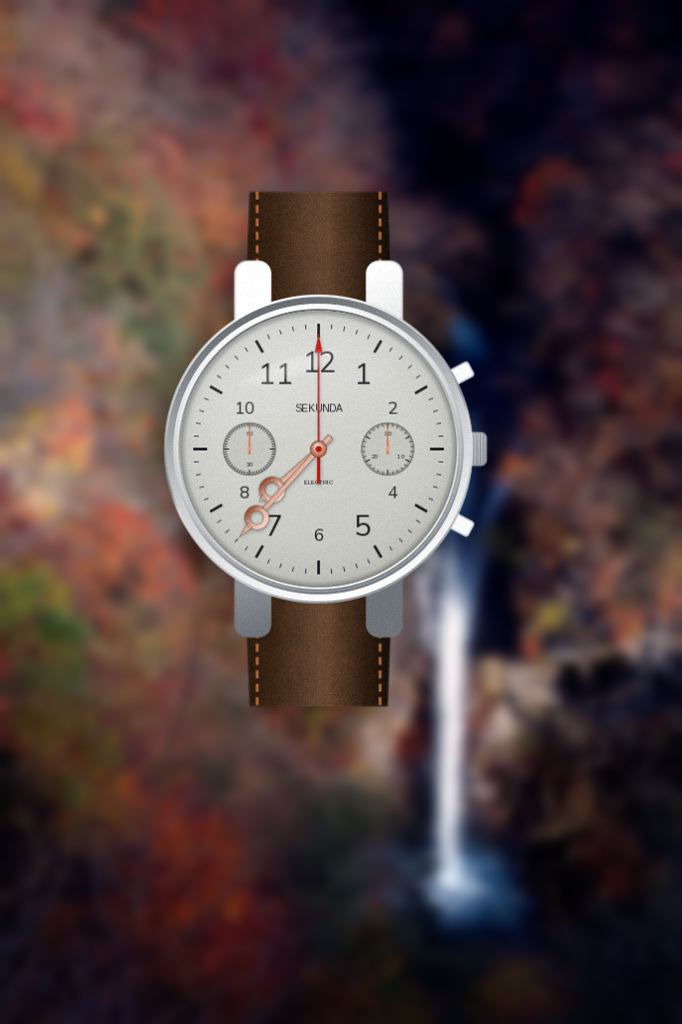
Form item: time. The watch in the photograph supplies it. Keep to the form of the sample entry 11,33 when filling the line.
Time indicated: 7,37
